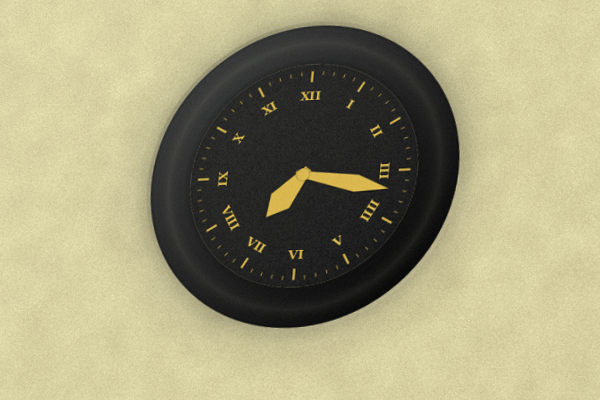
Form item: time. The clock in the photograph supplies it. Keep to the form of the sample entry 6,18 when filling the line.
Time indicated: 7,17
